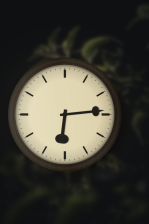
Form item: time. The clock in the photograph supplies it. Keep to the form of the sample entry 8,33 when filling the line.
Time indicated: 6,14
